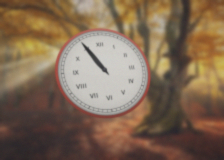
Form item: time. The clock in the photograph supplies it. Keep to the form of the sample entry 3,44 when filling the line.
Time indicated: 10,55
